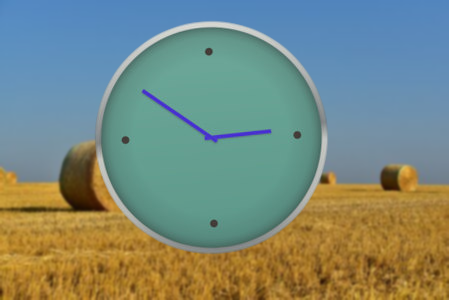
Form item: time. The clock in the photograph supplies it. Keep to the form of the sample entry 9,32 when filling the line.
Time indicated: 2,51
